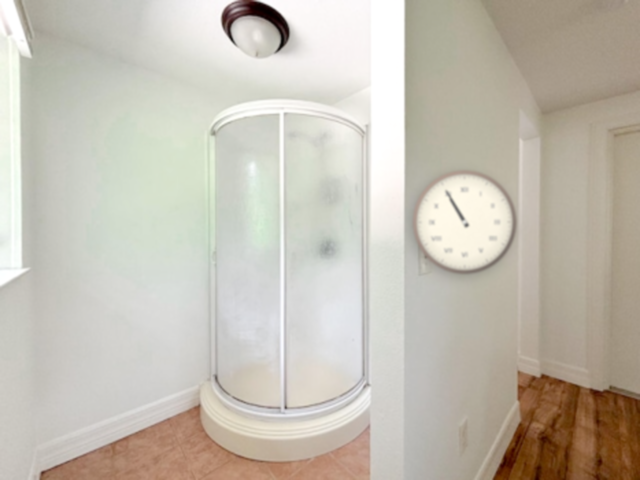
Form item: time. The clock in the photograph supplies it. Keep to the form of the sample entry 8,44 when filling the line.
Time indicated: 10,55
